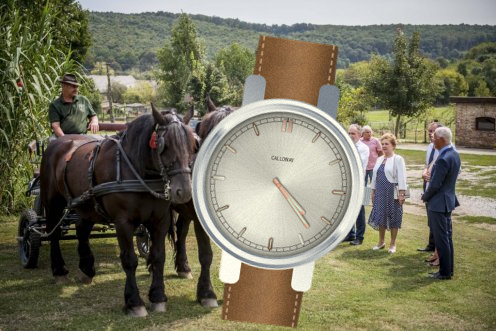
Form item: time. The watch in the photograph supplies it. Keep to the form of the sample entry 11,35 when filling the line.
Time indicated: 4,23
